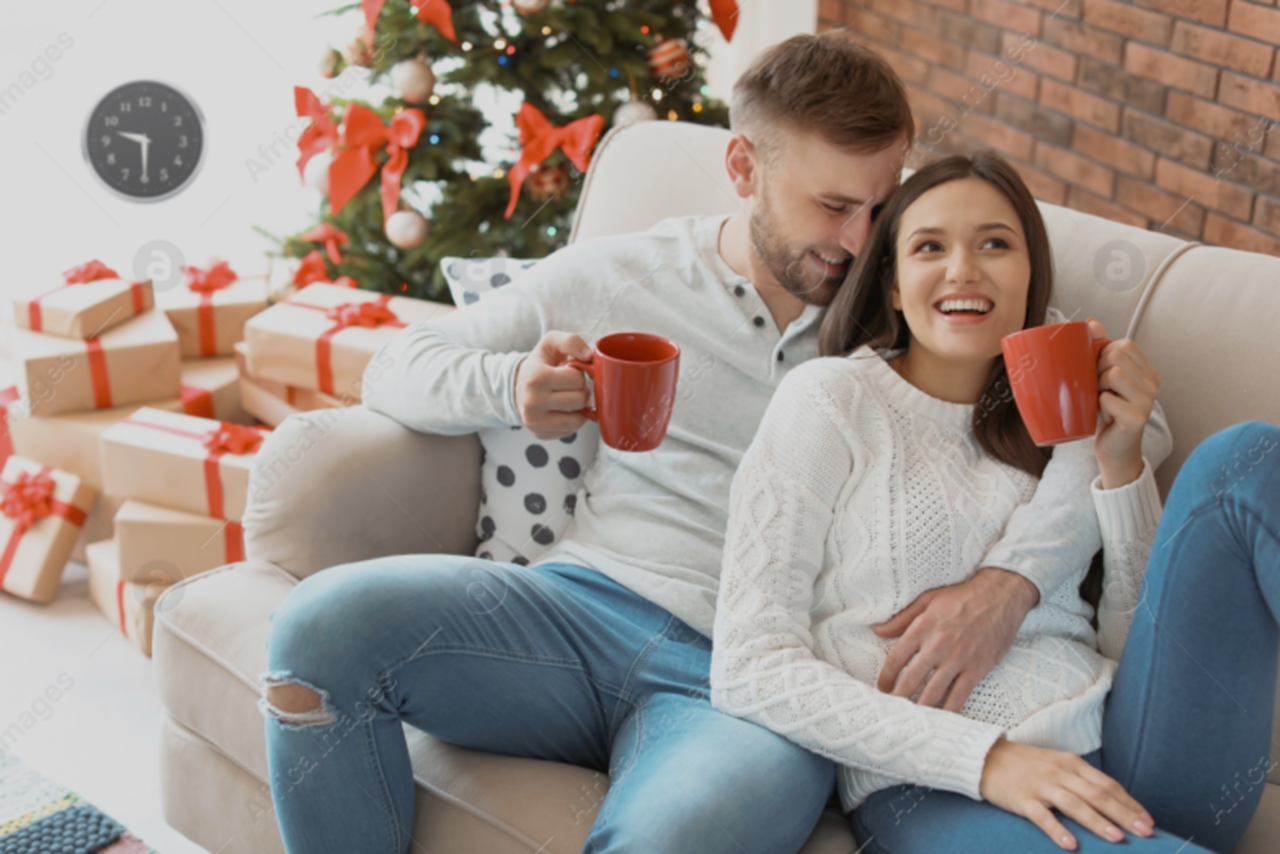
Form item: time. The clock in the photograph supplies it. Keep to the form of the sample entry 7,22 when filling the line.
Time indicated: 9,30
